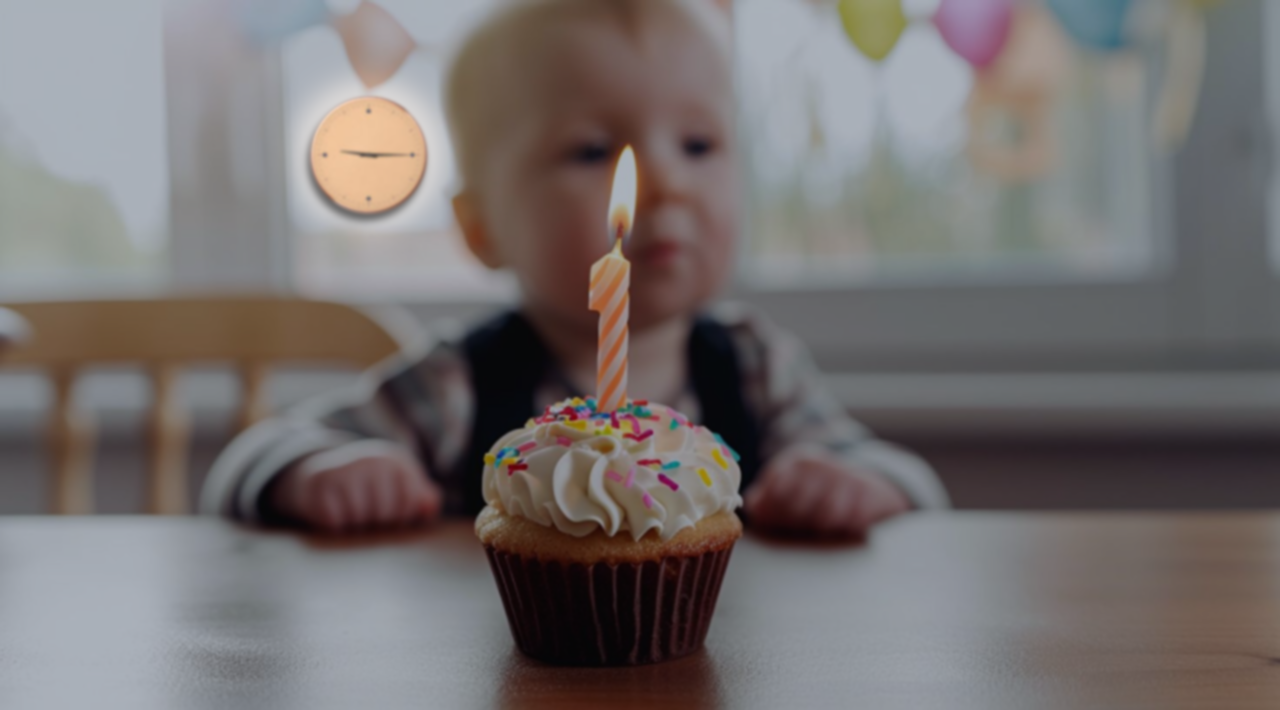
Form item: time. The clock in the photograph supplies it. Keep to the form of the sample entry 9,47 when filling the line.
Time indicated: 9,15
